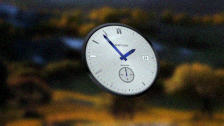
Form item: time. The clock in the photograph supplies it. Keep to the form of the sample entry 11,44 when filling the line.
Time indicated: 1,54
